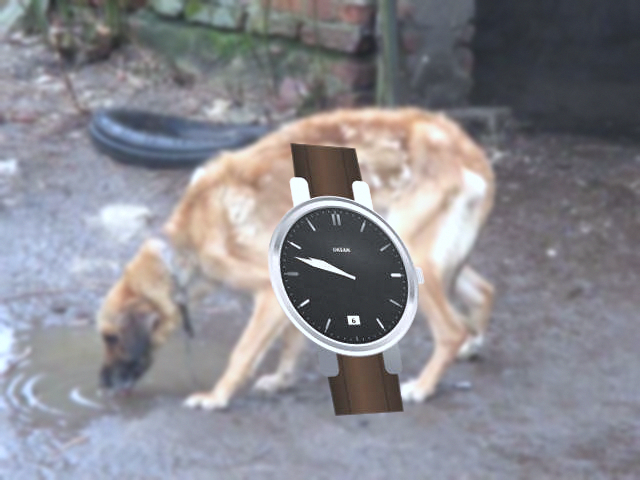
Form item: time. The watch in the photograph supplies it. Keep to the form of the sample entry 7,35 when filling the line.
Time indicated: 9,48
